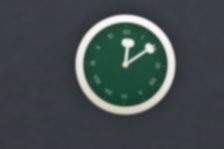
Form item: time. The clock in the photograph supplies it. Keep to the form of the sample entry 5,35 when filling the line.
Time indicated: 12,09
